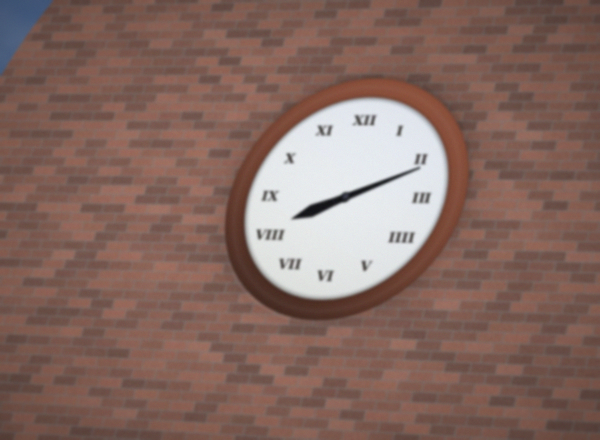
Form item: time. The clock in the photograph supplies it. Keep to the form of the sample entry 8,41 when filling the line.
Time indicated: 8,11
